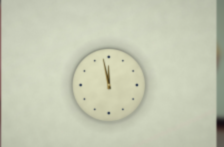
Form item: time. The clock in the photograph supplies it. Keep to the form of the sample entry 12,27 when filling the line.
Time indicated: 11,58
